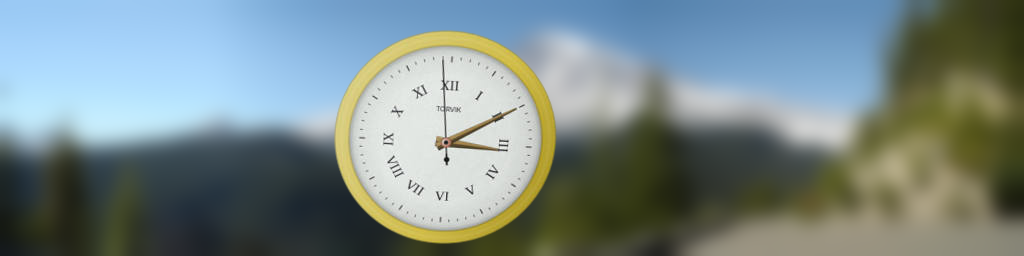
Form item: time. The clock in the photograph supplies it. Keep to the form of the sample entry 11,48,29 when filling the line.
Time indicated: 3,09,59
